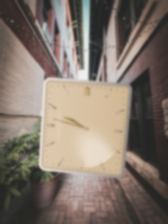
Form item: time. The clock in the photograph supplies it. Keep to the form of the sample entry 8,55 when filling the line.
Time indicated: 9,47
